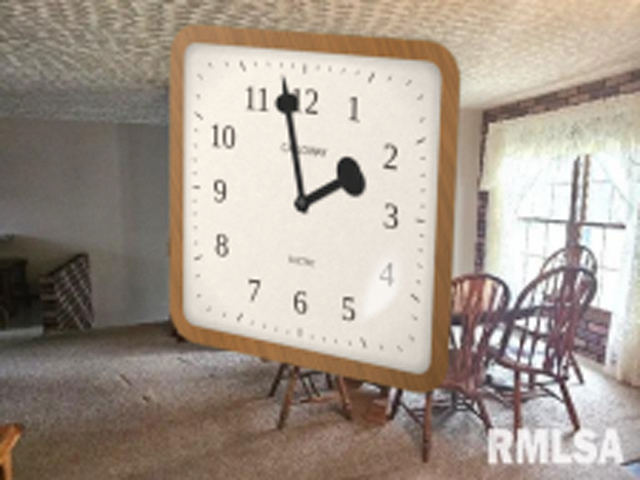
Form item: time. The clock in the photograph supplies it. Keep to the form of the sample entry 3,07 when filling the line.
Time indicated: 1,58
